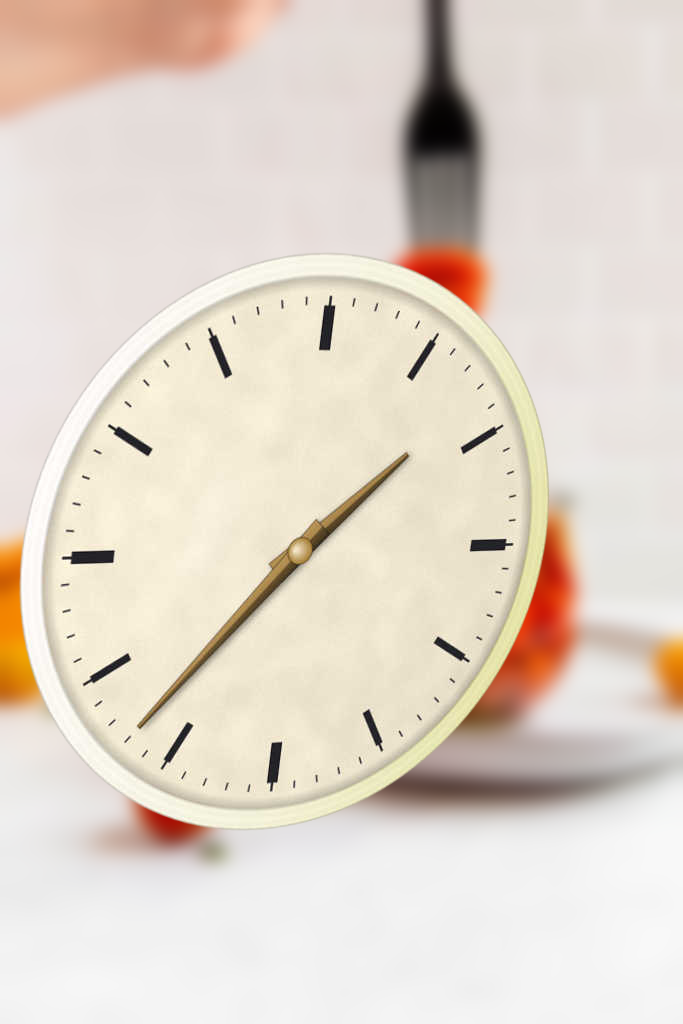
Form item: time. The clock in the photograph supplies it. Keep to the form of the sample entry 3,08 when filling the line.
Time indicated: 1,37
